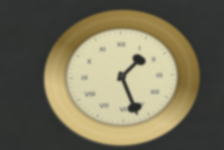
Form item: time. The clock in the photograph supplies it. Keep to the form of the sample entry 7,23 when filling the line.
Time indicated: 1,27
